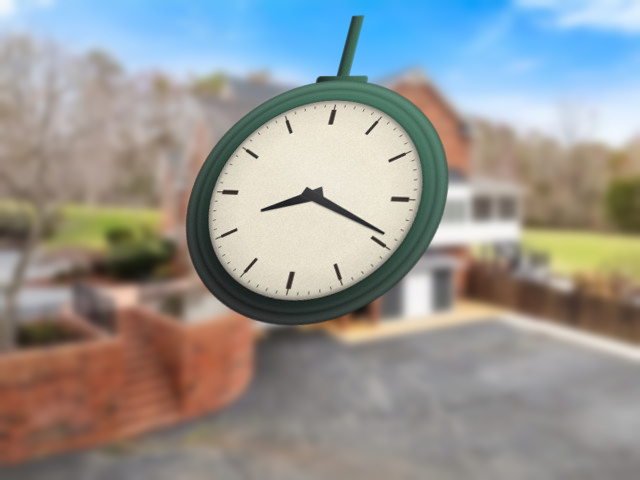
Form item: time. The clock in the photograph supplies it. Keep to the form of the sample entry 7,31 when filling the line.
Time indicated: 8,19
